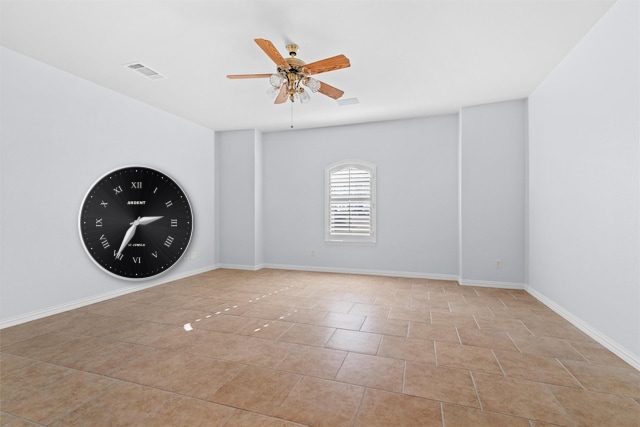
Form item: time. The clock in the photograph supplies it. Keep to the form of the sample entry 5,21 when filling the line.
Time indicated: 2,35
